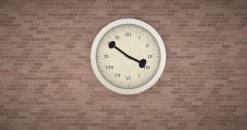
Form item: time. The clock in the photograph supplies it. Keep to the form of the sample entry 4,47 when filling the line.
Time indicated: 3,51
